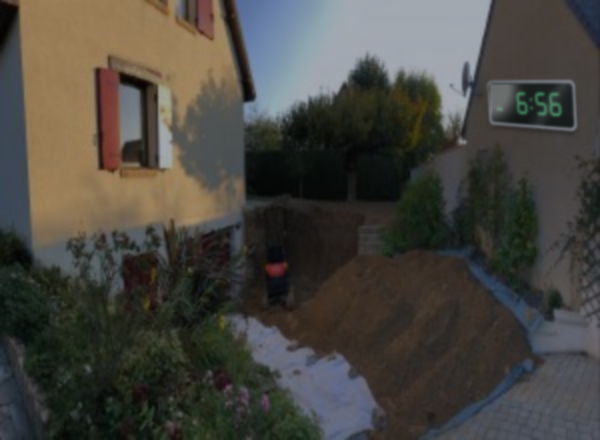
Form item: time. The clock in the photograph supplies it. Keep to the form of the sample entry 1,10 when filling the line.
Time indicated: 6,56
